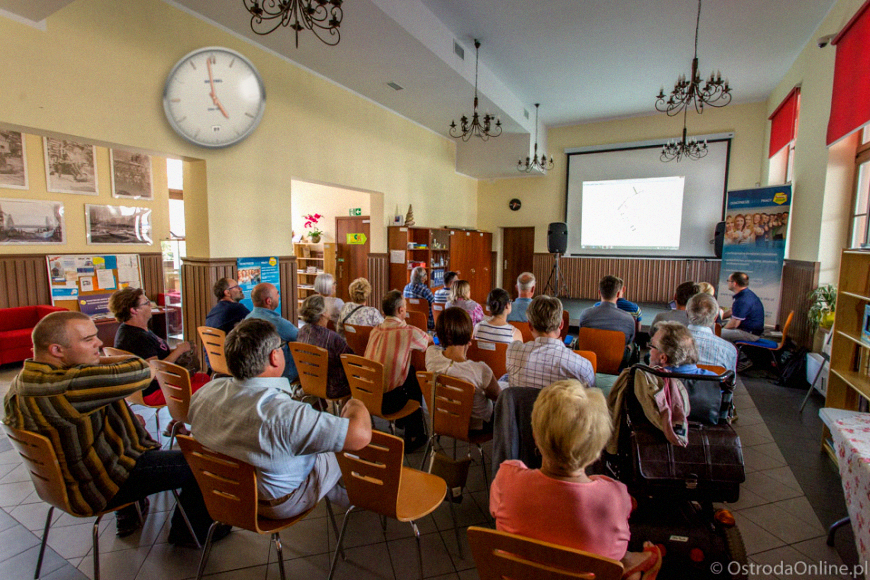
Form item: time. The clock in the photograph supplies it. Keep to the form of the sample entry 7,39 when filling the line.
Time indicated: 4,59
